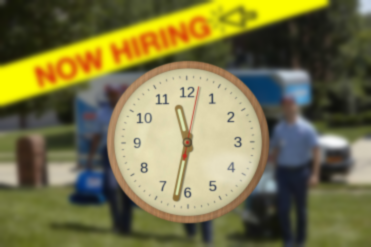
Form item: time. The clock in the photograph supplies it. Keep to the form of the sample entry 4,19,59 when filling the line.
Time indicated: 11,32,02
